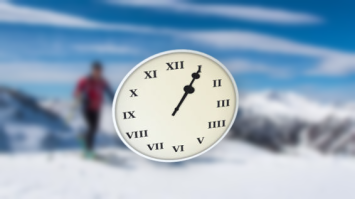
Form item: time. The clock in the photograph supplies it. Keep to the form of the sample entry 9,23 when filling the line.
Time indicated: 1,05
